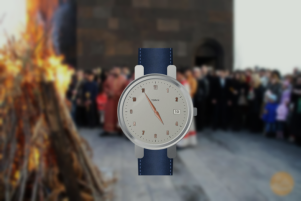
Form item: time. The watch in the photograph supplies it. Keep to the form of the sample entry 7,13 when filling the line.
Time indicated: 4,55
